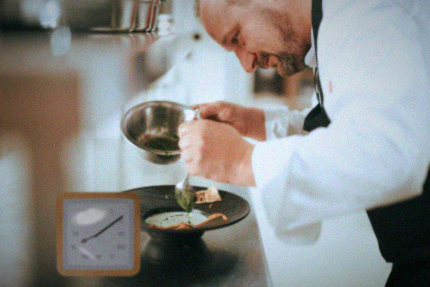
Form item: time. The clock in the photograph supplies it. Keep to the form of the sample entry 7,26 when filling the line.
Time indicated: 8,09
